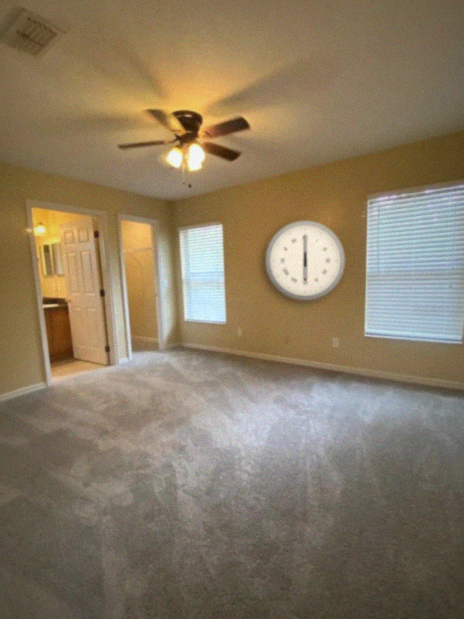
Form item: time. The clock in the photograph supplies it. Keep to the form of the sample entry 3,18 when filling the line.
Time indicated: 6,00
